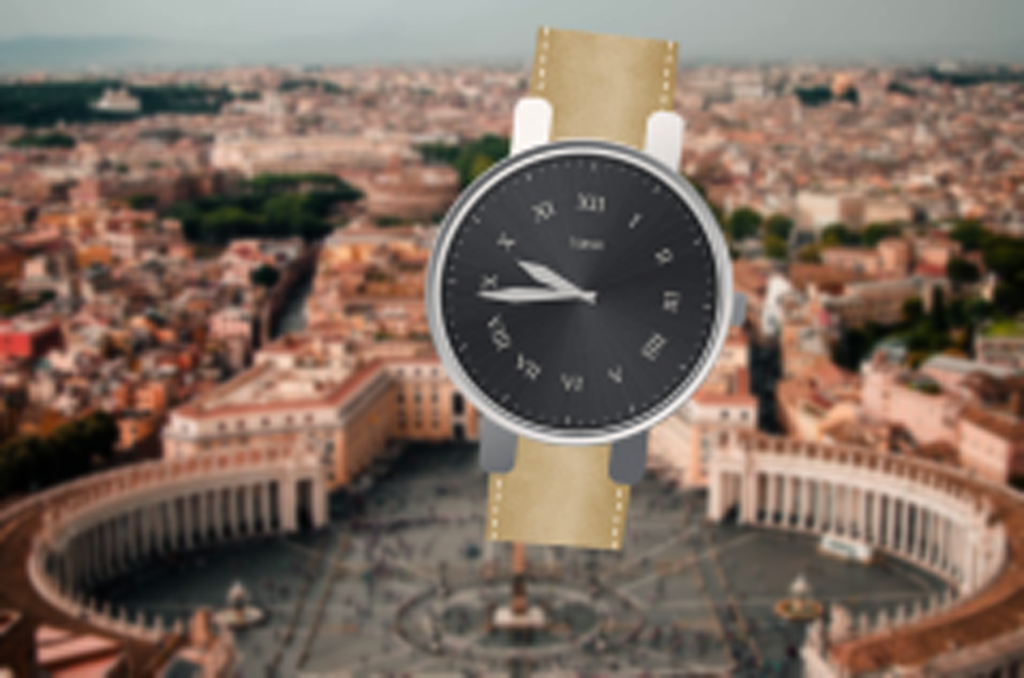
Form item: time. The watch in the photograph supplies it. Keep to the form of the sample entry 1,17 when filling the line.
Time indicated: 9,44
